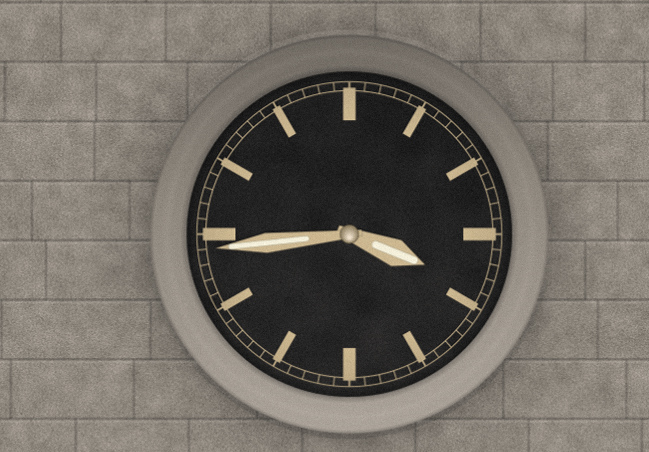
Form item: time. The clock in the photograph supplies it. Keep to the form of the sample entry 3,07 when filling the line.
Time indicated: 3,44
